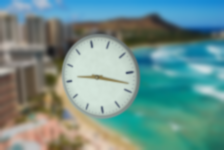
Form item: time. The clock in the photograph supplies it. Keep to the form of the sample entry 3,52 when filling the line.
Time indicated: 9,18
